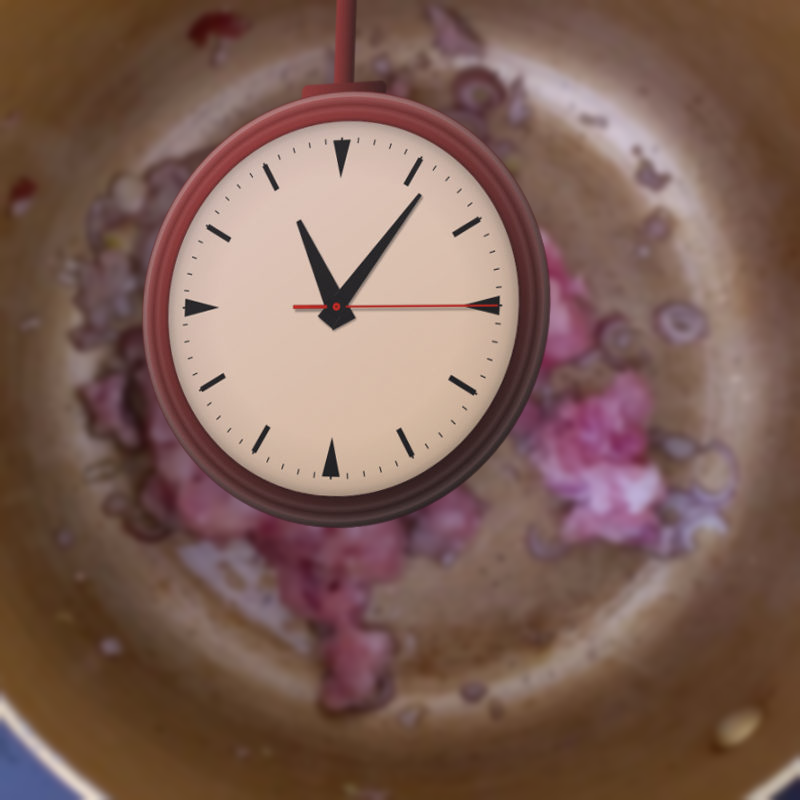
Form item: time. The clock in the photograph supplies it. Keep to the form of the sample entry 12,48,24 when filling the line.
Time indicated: 11,06,15
